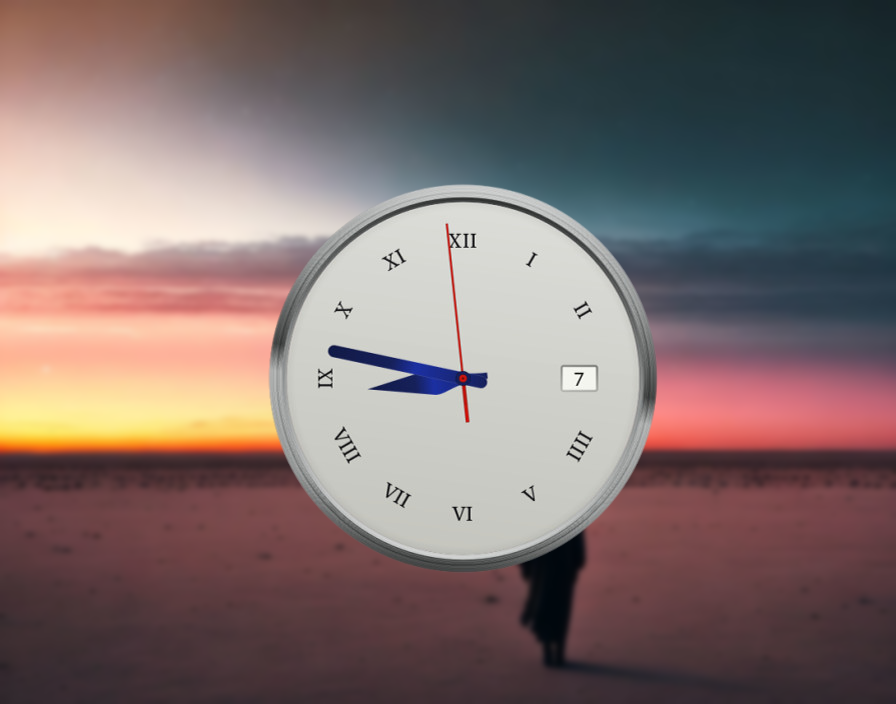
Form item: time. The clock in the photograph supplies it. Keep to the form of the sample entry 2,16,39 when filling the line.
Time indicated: 8,46,59
